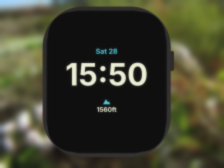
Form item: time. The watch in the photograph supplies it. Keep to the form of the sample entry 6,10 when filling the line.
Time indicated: 15,50
